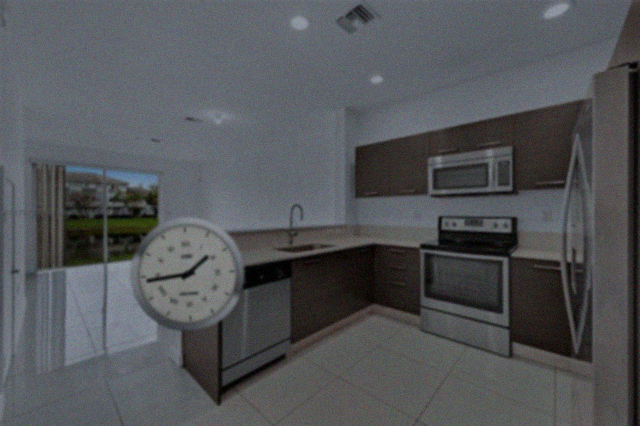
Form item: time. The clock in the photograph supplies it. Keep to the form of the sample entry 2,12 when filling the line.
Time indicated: 1,44
